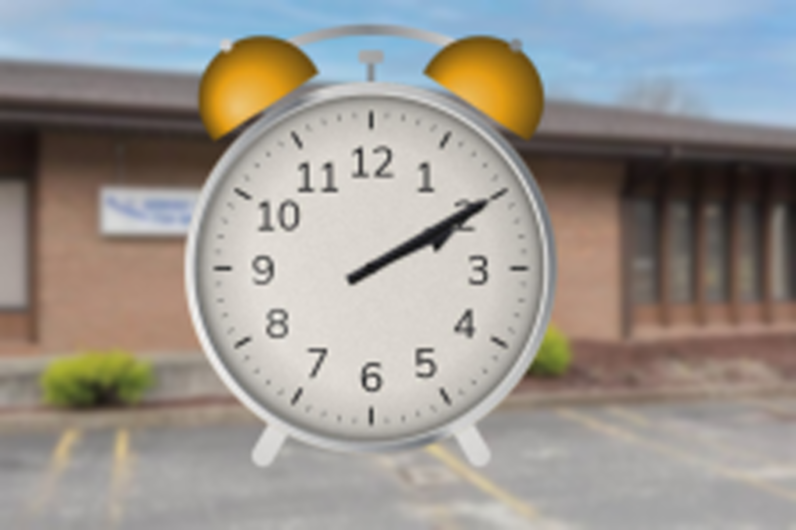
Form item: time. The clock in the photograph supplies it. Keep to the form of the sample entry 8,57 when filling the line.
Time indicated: 2,10
